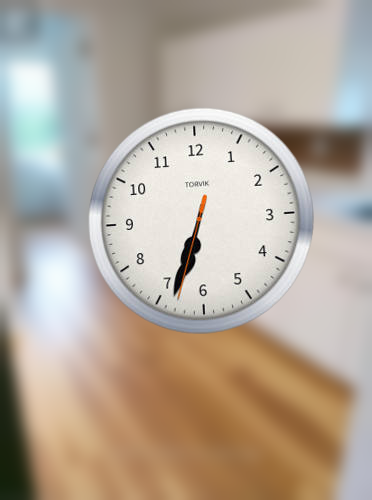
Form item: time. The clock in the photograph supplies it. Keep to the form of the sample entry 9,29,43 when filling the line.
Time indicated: 6,33,33
